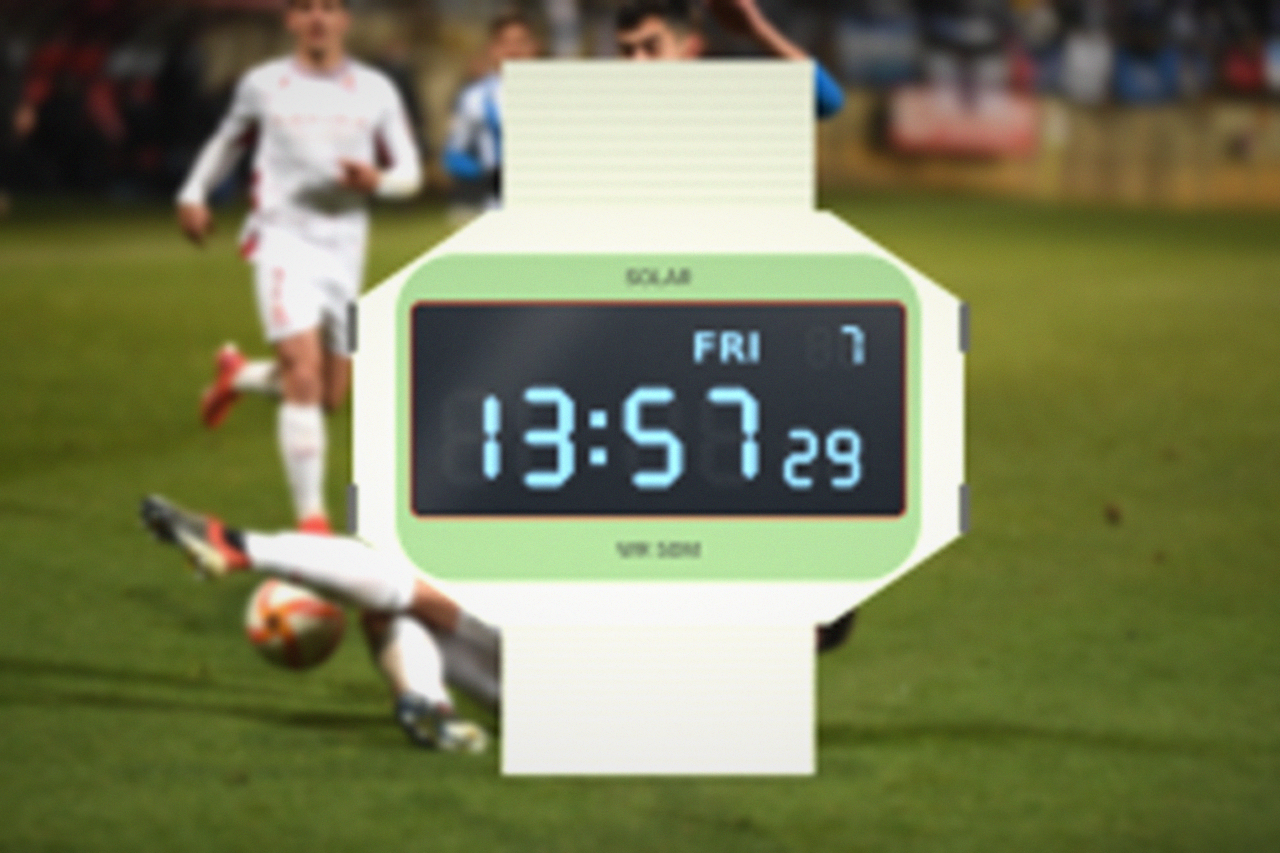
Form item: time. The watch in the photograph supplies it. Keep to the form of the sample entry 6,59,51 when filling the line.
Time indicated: 13,57,29
